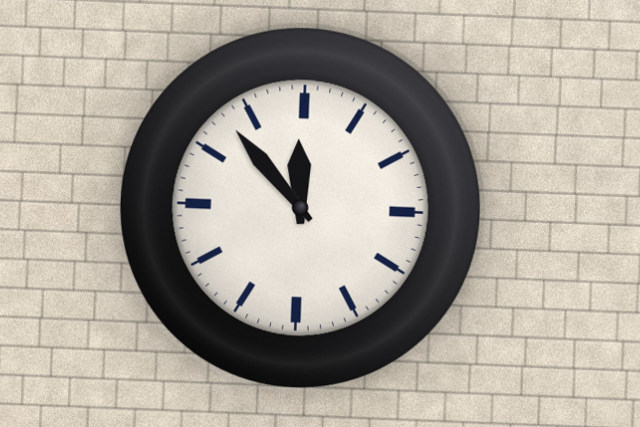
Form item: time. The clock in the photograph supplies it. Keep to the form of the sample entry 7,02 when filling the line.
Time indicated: 11,53
